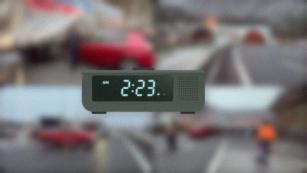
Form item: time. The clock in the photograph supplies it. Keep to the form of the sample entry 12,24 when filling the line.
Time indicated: 2,23
